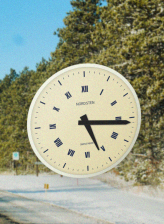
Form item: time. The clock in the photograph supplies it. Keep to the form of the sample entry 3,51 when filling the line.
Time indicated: 5,16
